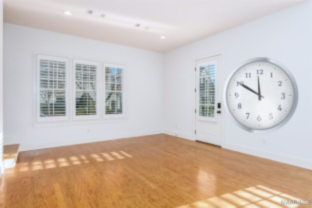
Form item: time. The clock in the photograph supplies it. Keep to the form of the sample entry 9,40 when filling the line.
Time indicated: 11,50
